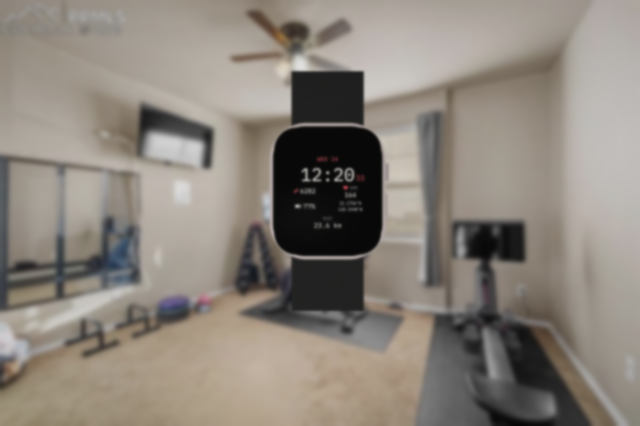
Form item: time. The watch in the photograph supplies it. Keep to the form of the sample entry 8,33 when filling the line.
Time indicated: 12,20
